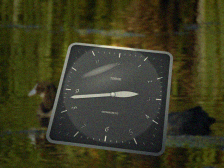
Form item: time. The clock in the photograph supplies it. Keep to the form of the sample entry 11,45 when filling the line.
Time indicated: 2,43
